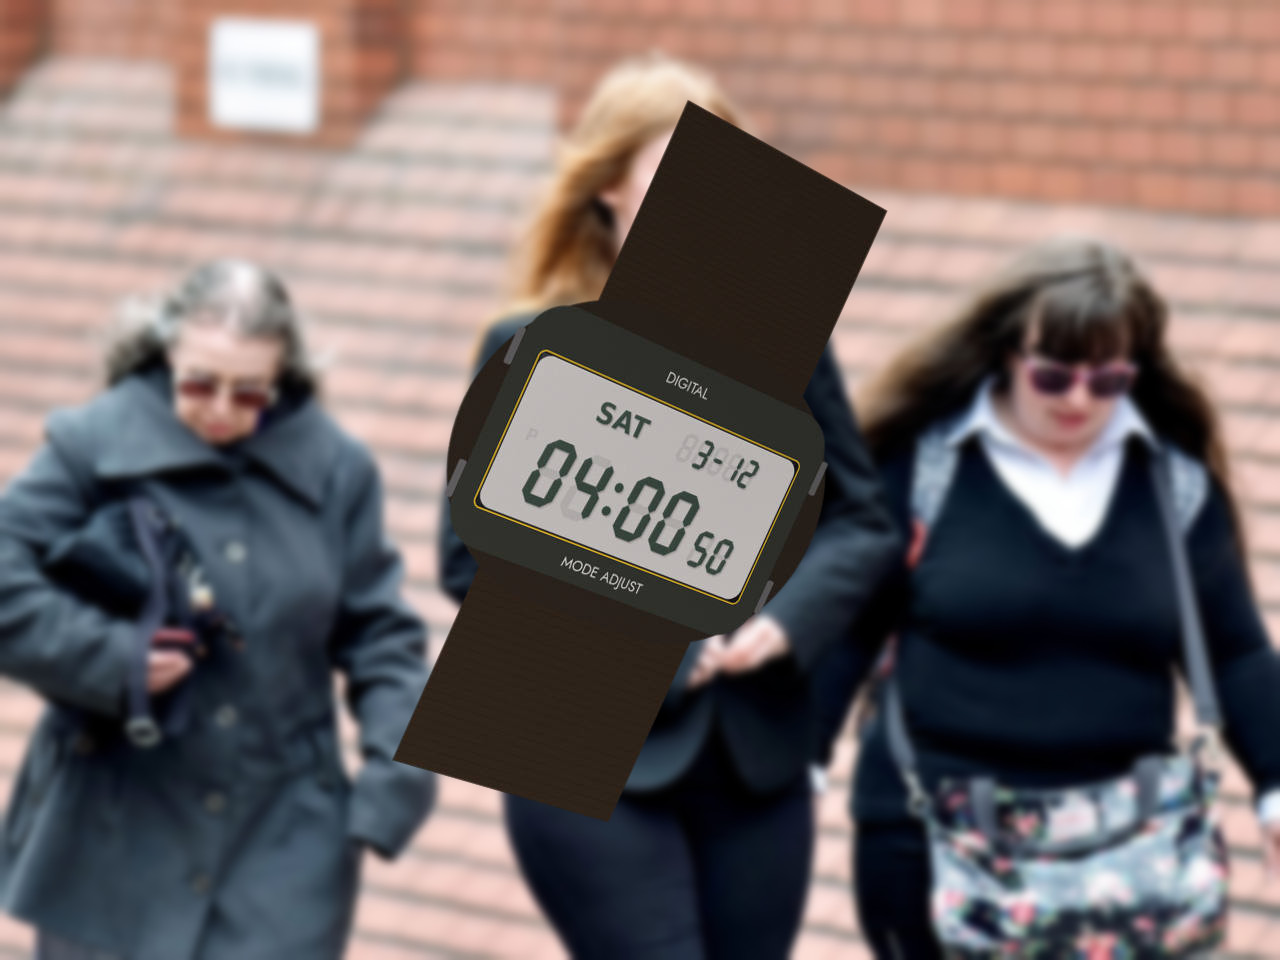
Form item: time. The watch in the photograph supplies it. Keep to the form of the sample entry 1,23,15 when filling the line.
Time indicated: 4,00,50
